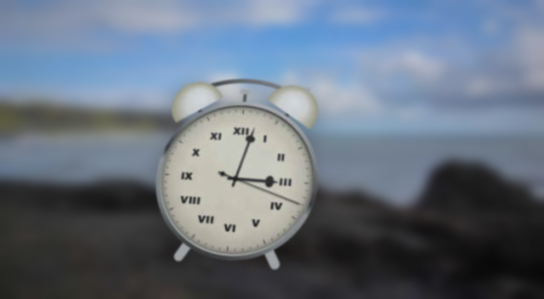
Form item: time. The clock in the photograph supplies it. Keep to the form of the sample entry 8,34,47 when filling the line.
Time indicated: 3,02,18
